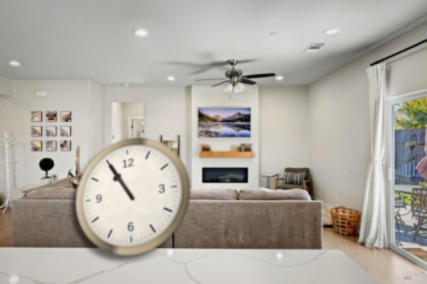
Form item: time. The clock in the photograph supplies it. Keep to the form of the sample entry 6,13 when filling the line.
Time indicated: 10,55
